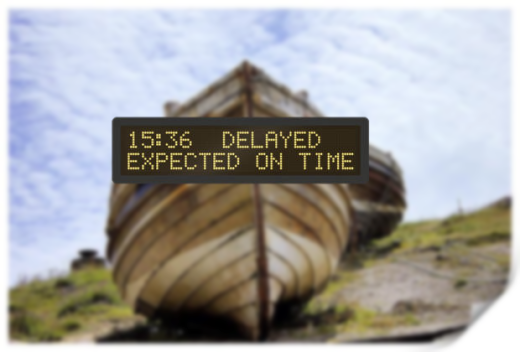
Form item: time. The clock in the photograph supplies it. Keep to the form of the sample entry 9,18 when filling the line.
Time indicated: 15,36
